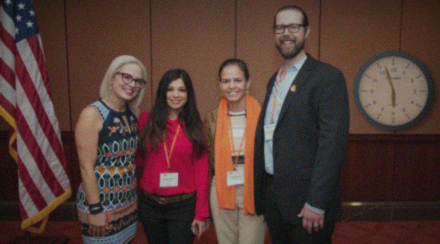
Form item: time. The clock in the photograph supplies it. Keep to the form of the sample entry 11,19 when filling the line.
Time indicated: 5,57
